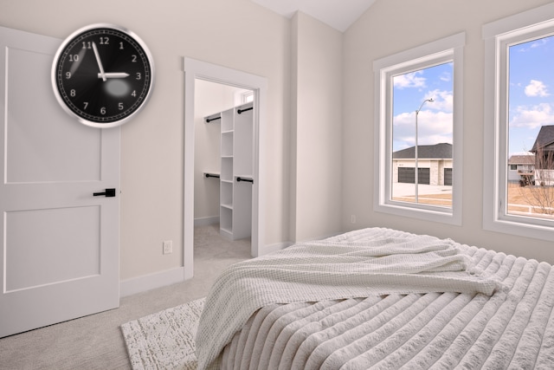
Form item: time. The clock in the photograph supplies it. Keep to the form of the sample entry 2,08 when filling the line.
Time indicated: 2,57
